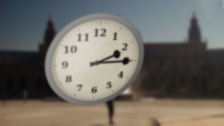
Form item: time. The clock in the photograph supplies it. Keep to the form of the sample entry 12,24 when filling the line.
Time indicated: 2,15
